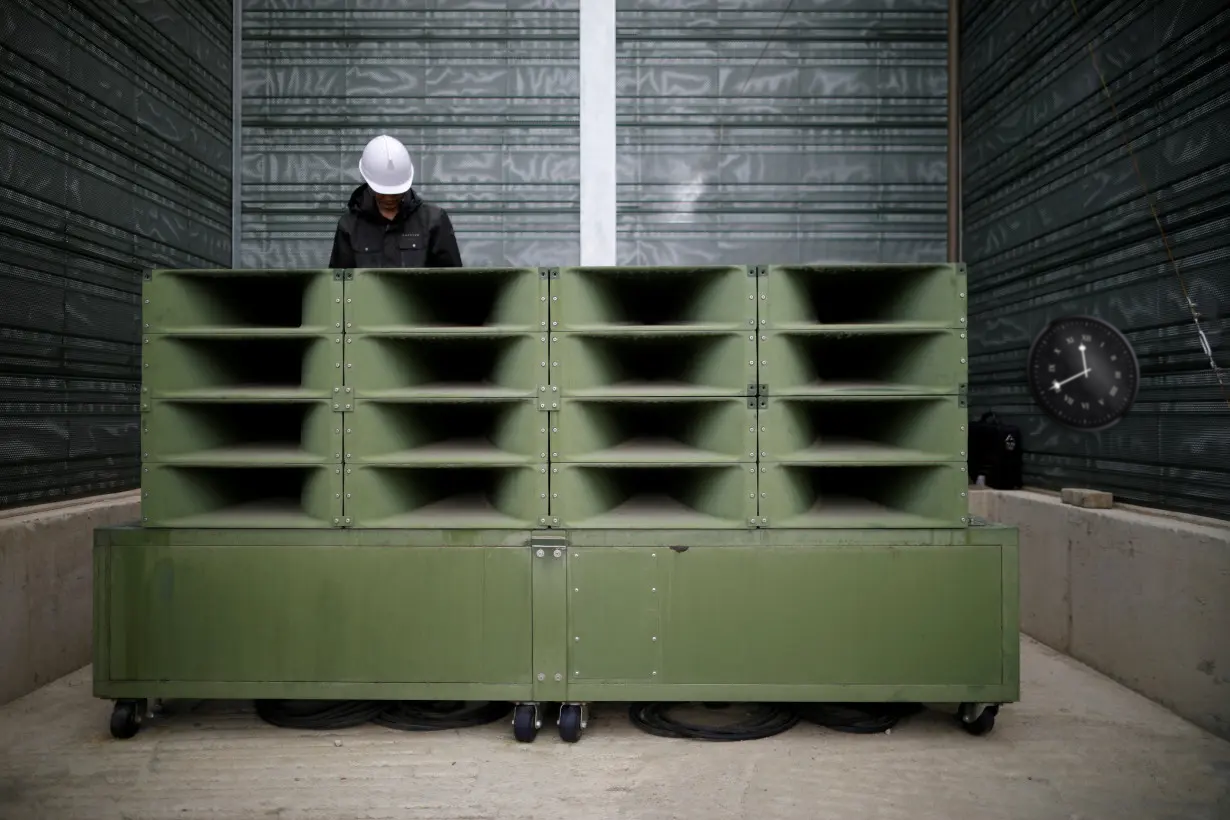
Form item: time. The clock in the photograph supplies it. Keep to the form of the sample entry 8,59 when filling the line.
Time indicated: 11,40
